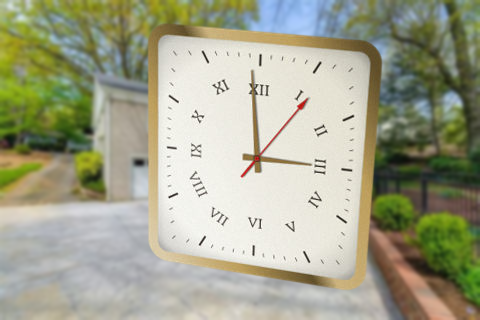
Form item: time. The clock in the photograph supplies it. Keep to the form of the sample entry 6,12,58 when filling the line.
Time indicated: 2,59,06
